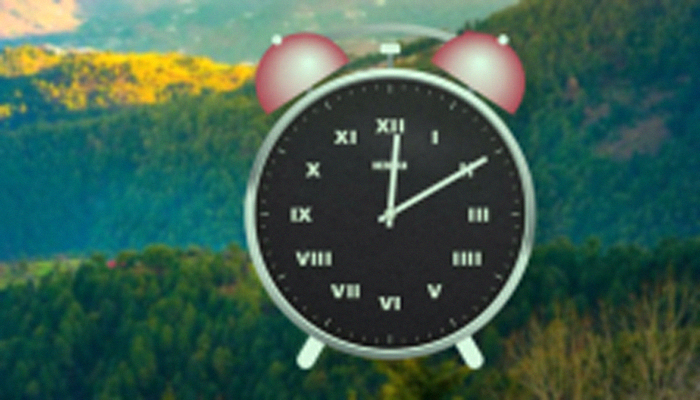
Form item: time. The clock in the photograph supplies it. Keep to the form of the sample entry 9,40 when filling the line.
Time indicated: 12,10
